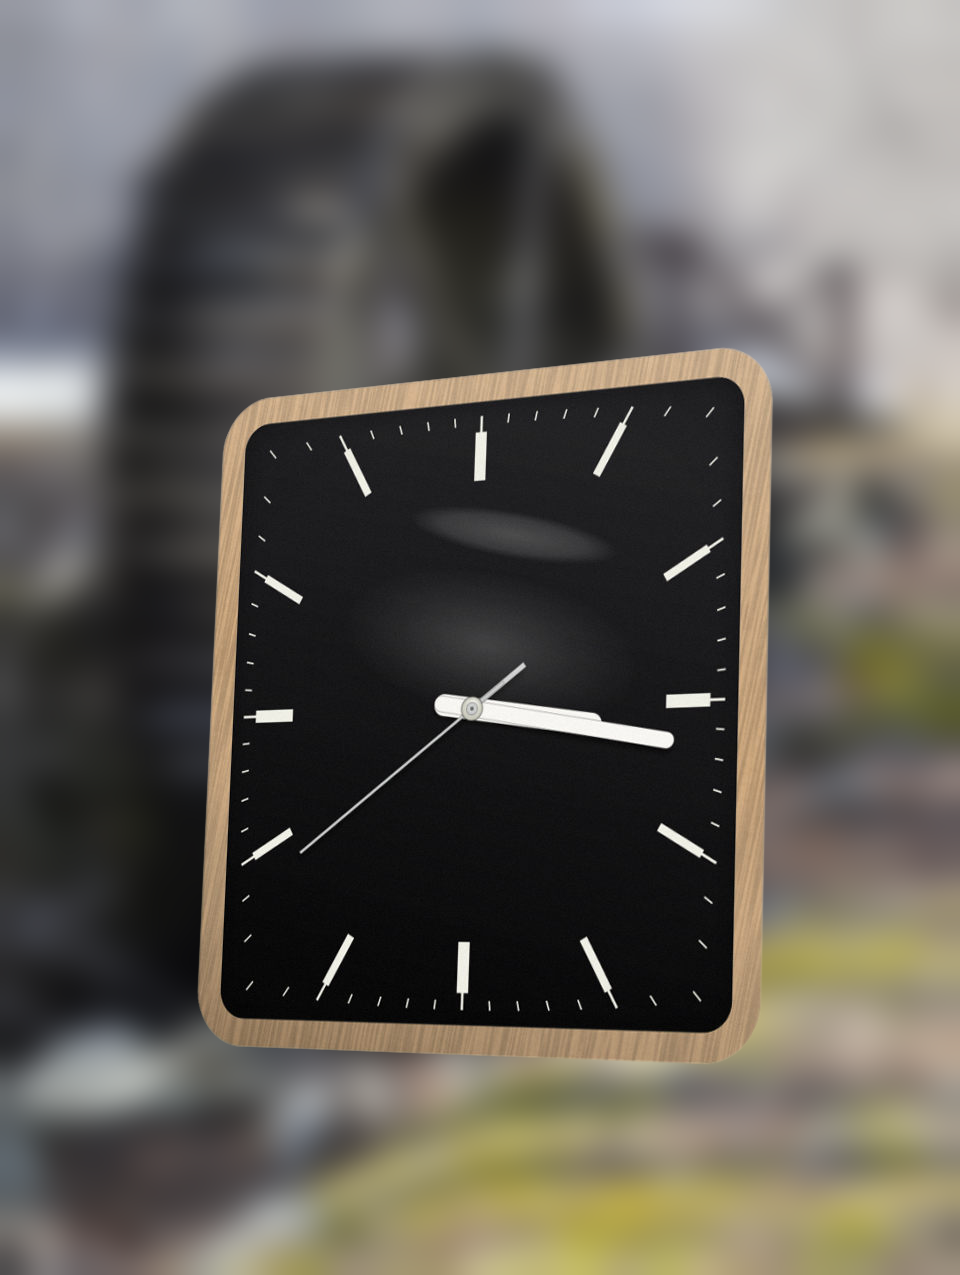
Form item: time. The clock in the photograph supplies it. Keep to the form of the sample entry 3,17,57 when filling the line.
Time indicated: 3,16,39
